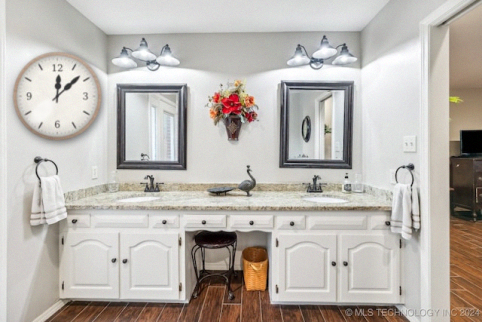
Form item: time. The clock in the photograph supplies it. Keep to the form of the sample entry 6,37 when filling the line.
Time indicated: 12,08
